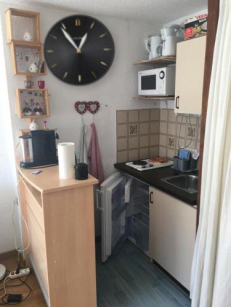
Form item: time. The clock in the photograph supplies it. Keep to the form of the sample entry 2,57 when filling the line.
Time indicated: 12,54
